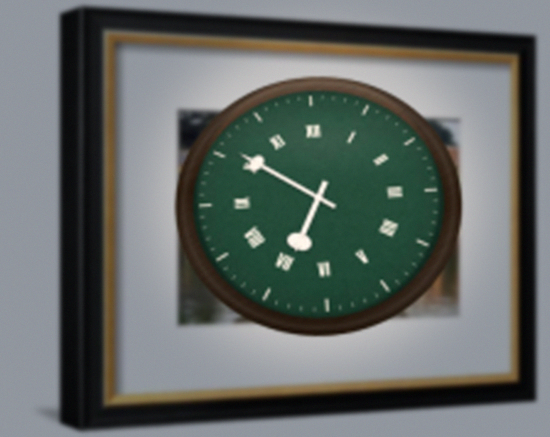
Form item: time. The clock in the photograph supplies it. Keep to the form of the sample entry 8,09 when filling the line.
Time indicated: 6,51
